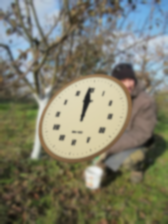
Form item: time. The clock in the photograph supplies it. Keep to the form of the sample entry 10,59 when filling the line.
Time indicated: 11,59
